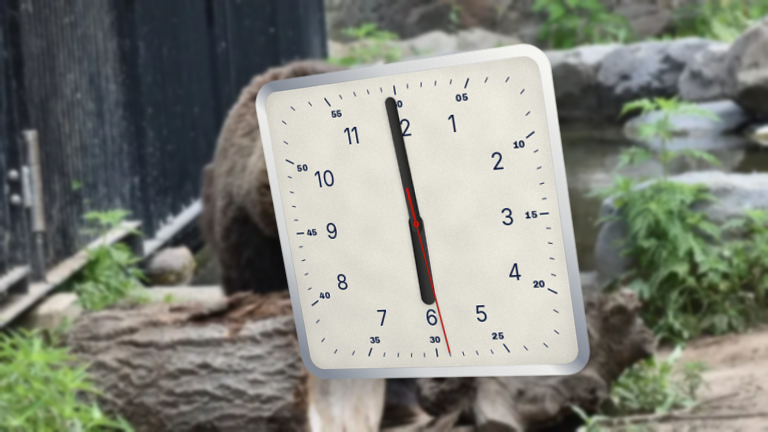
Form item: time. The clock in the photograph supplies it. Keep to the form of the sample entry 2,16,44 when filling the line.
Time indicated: 5,59,29
